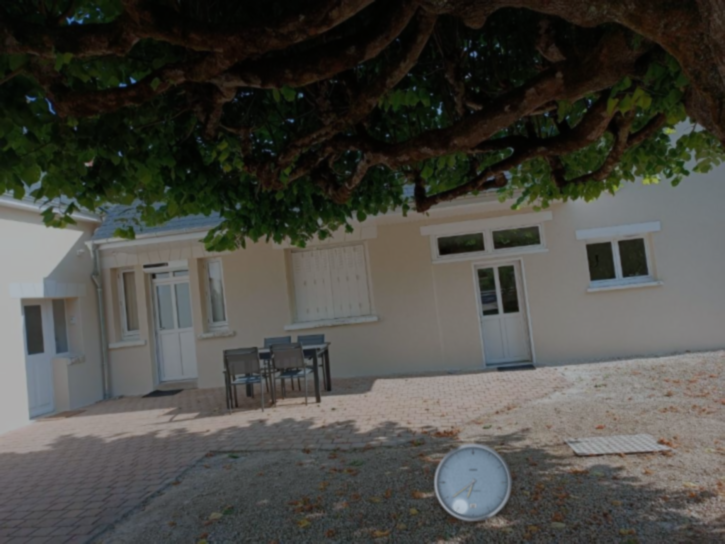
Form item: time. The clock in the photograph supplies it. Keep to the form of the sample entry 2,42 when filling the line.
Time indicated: 6,39
